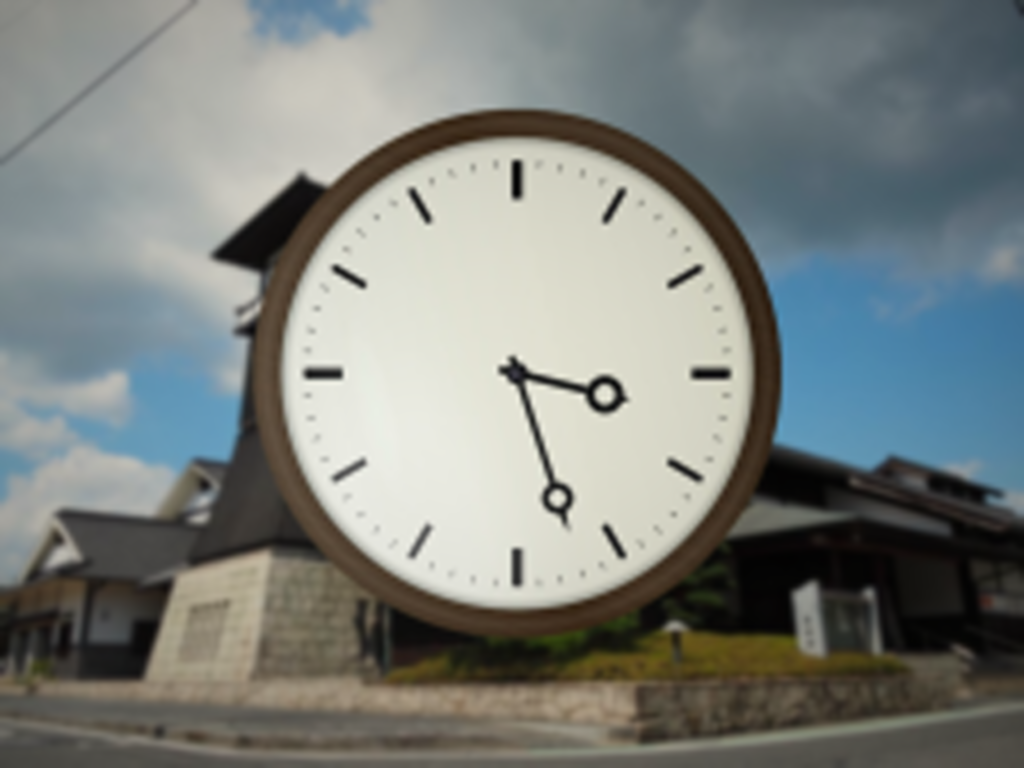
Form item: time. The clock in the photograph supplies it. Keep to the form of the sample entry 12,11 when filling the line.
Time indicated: 3,27
